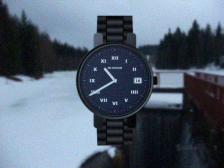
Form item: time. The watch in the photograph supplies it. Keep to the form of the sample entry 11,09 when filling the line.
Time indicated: 10,40
